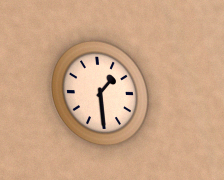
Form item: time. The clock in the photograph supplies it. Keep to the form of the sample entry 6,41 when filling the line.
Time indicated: 1,30
